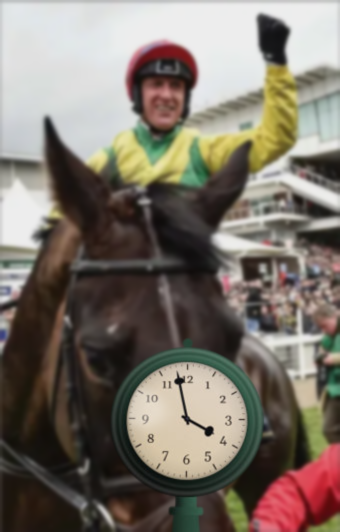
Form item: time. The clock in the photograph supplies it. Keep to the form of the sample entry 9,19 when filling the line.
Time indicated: 3,58
